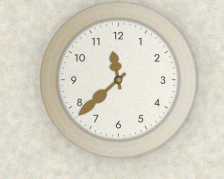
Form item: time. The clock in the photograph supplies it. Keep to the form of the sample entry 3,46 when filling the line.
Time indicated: 11,38
